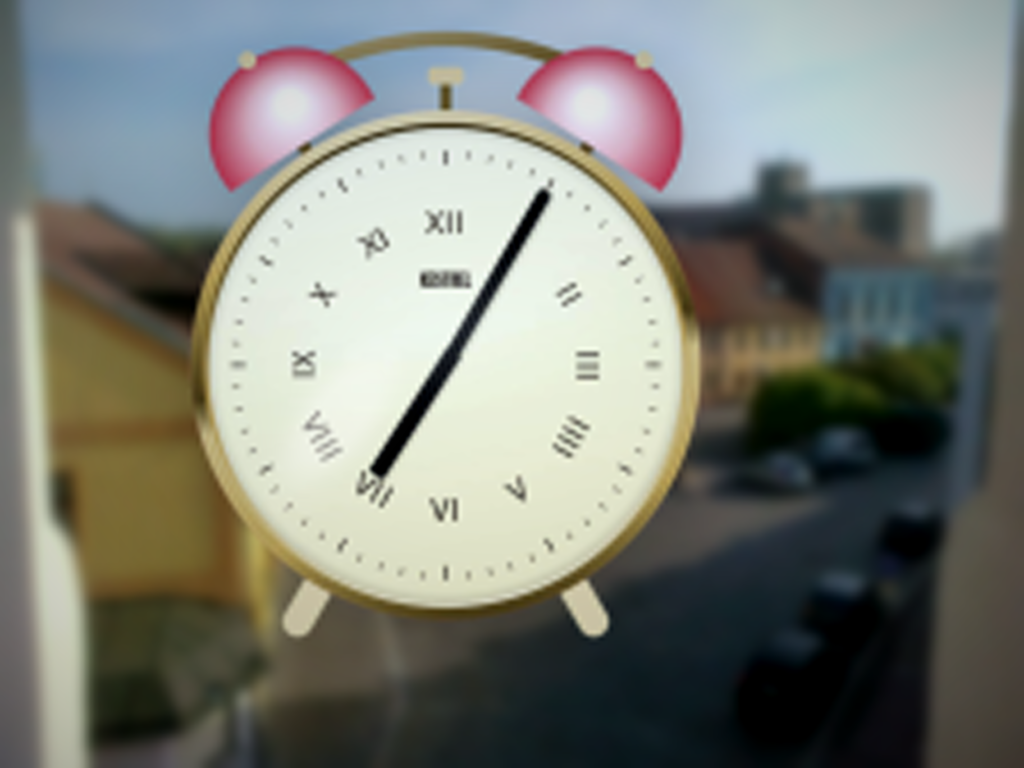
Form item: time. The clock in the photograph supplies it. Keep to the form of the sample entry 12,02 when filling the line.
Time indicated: 7,05
